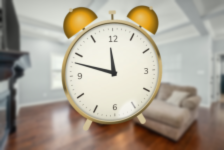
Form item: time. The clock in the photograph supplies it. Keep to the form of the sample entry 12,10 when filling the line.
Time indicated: 11,48
